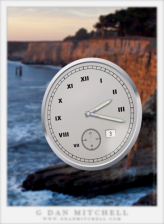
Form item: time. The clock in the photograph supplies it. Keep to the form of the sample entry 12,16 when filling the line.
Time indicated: 2,18
